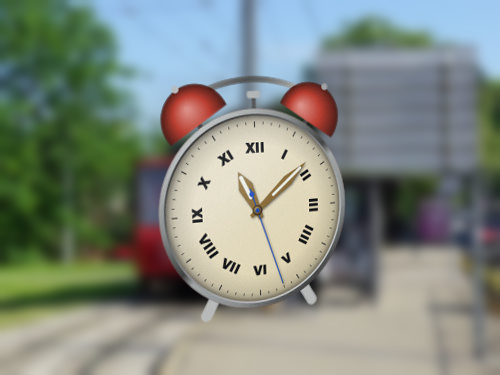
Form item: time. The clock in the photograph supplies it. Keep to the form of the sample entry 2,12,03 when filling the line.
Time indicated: 11,08,27
